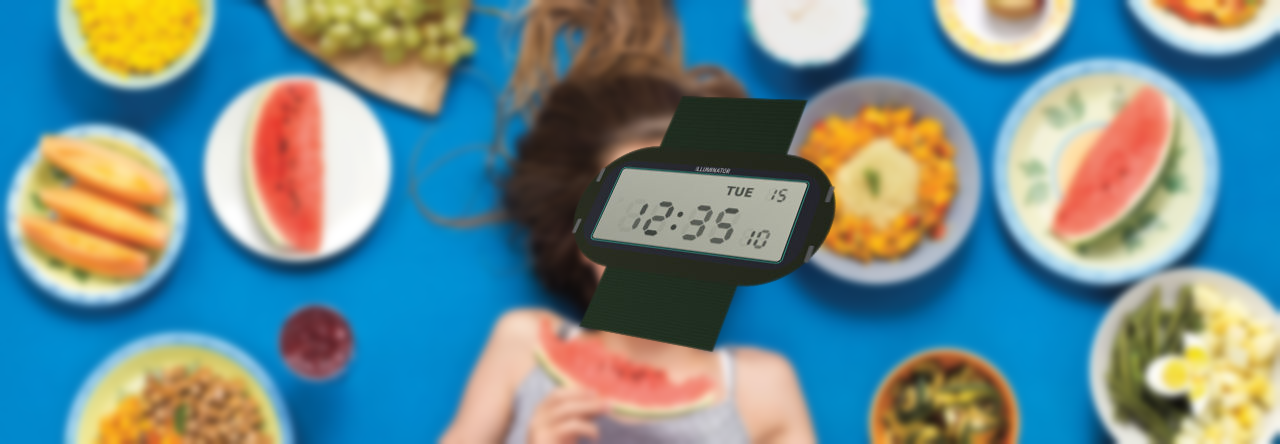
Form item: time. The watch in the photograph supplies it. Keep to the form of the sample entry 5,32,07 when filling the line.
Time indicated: 12,35,10
